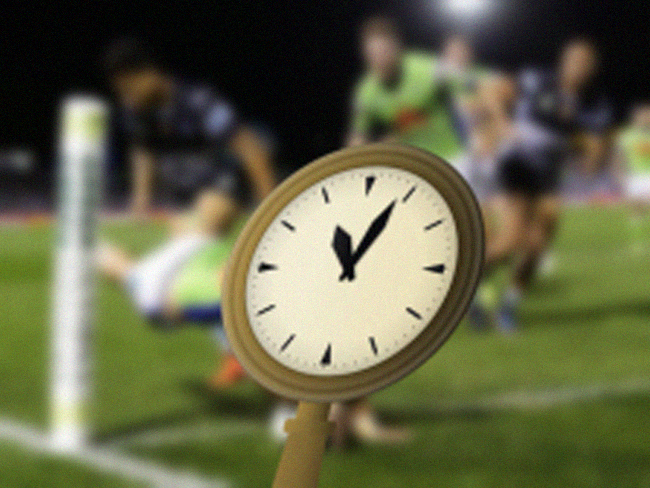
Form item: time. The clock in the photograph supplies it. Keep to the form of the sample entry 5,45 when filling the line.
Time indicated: 11,04
